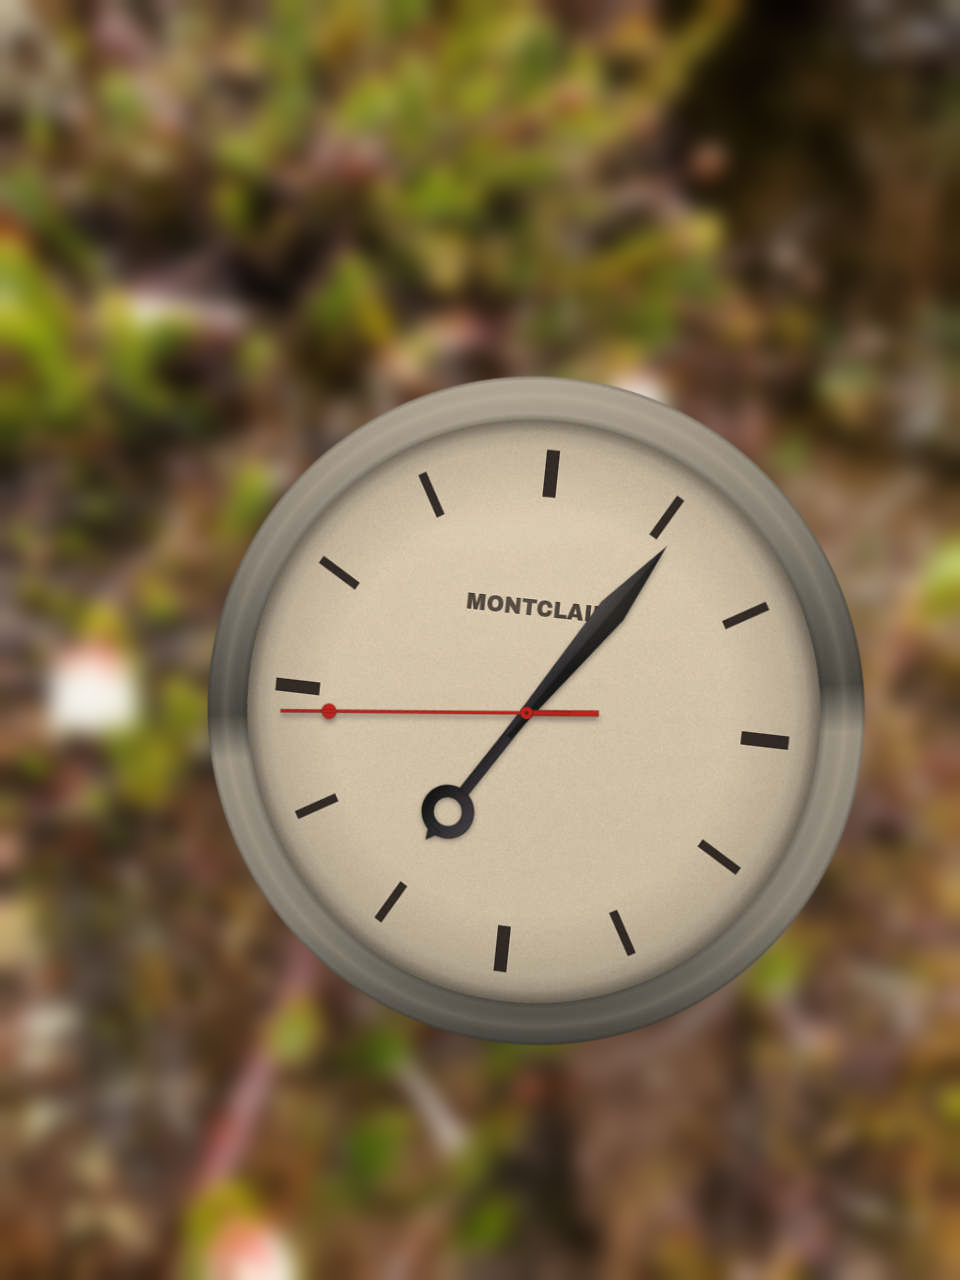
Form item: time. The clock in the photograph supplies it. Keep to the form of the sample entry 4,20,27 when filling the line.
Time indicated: 7,05,44
